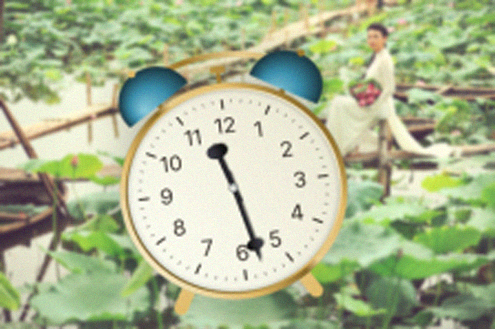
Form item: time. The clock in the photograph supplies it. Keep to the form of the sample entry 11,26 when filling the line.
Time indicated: 11,28
